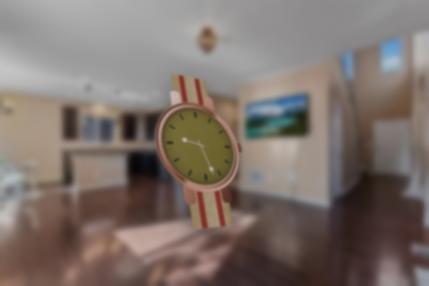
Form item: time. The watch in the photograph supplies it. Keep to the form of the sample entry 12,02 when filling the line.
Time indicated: 9,27
